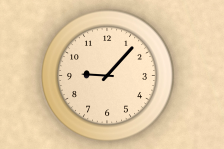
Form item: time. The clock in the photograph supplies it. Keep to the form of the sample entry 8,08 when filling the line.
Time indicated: 9,07
